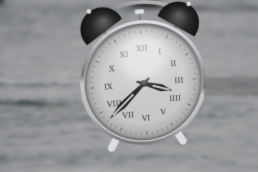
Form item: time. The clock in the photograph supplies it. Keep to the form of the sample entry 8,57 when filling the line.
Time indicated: 3,38
